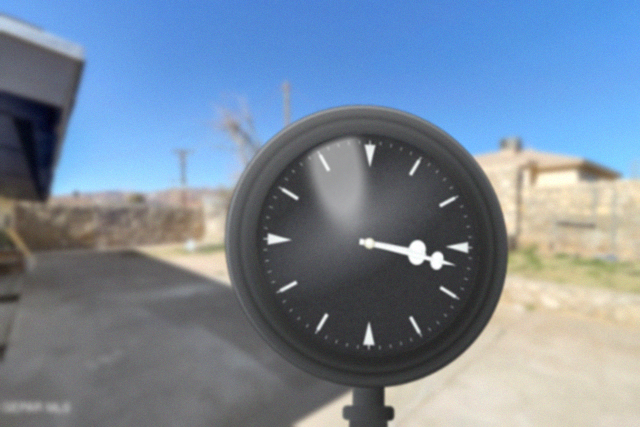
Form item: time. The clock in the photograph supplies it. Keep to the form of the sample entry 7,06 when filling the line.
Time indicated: 3,17
